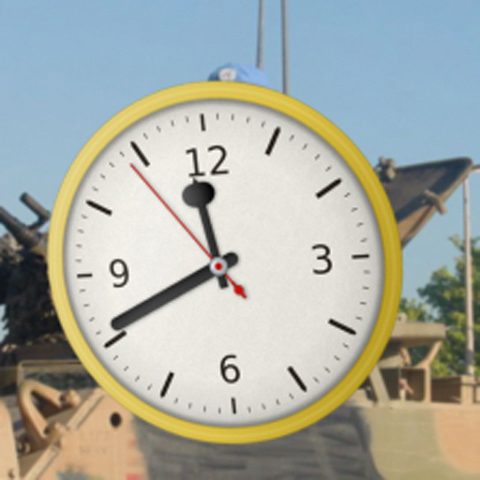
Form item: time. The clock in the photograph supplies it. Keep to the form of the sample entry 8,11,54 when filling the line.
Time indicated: 11,40,54
